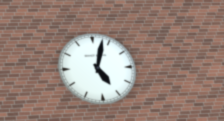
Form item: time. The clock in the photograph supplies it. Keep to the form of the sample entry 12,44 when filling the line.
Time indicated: 5,03
